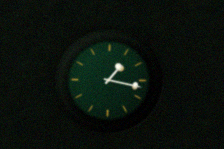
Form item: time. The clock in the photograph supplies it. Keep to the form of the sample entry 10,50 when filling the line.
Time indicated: 1,17
